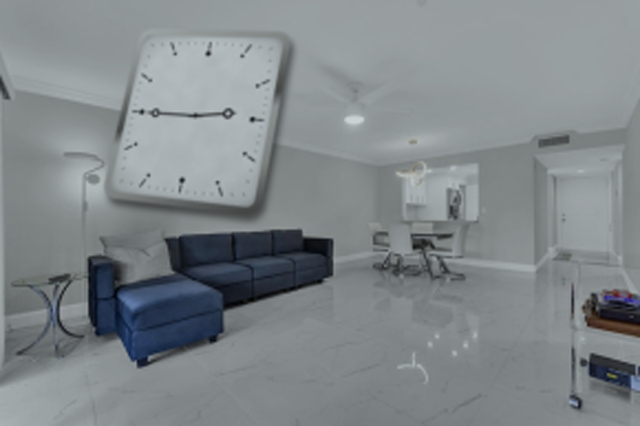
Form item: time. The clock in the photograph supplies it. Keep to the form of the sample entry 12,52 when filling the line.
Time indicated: 2,45
